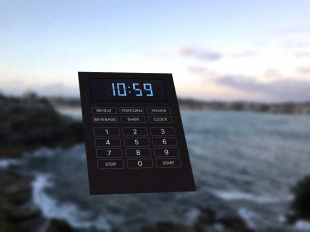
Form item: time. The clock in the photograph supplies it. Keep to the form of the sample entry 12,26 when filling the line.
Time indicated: 10,59
